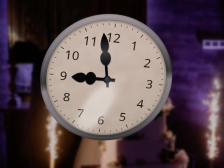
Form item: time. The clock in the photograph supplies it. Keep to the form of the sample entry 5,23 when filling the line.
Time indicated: 8,58
